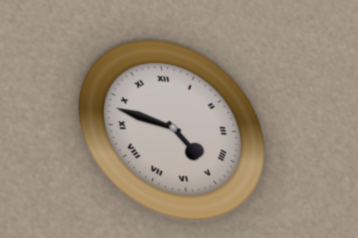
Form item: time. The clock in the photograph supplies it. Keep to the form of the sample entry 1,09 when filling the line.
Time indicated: 4,48
